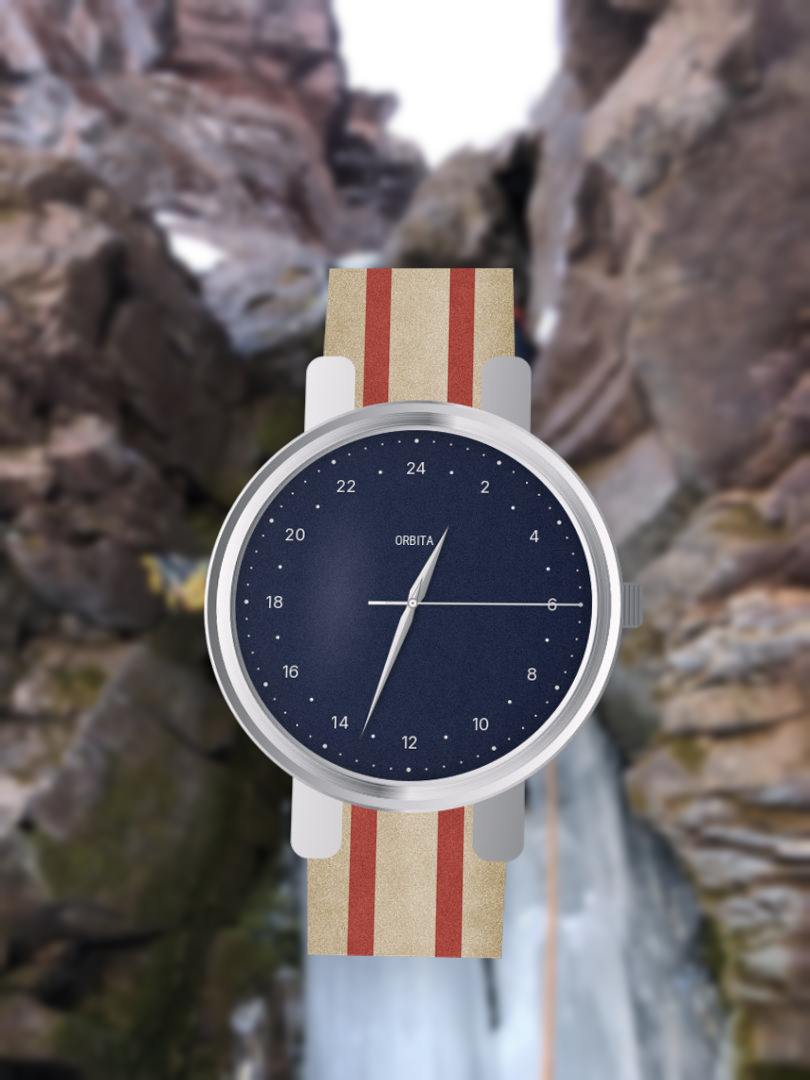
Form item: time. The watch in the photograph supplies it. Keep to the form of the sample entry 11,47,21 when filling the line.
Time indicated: 1,33,15
